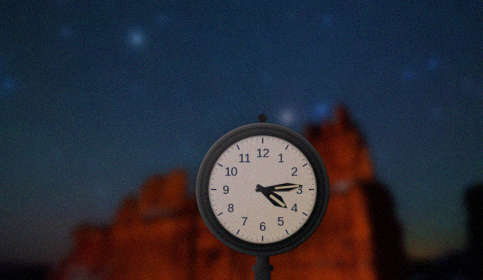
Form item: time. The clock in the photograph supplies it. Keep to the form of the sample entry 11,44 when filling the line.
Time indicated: 4,14
